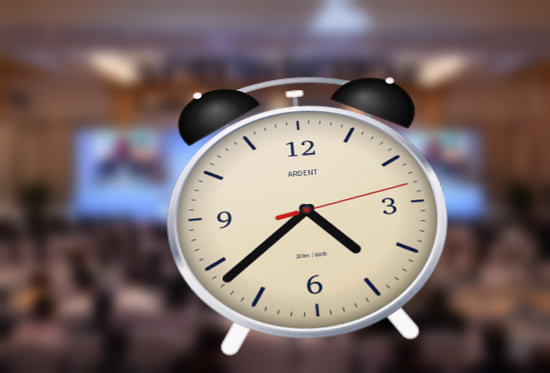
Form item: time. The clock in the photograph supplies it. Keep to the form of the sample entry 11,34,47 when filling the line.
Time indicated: 4,38,13
